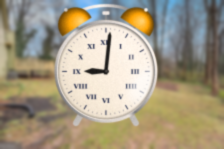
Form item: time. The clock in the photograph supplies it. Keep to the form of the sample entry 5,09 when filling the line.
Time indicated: 9,01
